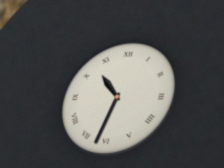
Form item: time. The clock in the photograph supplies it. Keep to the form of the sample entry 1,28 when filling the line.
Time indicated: 10,32
